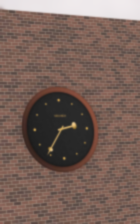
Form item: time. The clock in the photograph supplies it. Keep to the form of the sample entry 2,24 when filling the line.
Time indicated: 2,36
